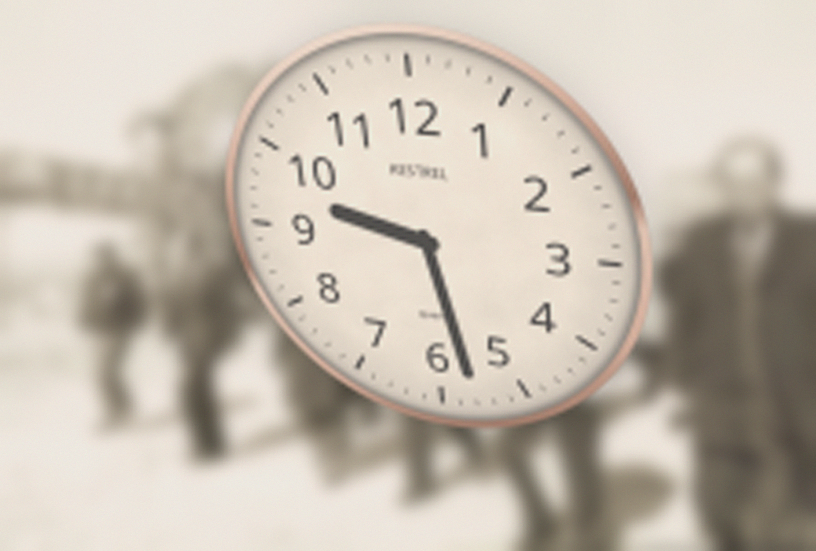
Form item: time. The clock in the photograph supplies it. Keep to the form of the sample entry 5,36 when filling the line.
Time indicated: 9,28
